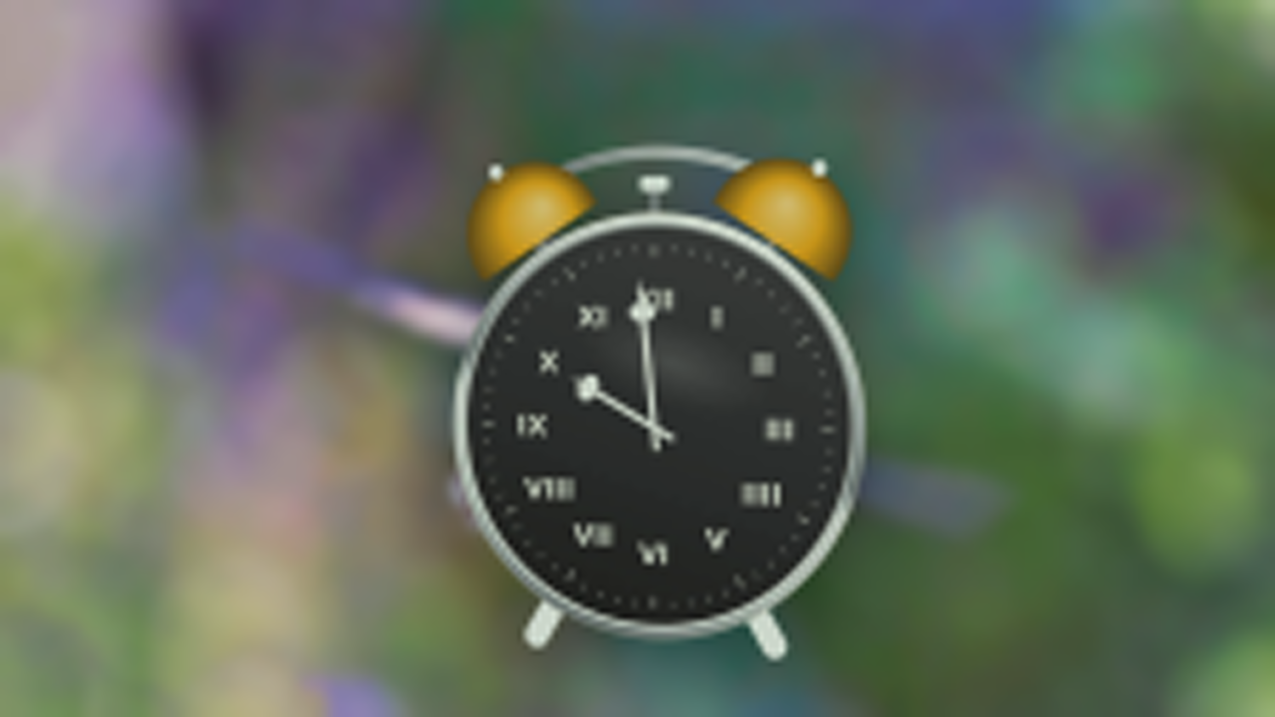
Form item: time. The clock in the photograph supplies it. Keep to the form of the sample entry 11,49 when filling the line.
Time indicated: 9,59
